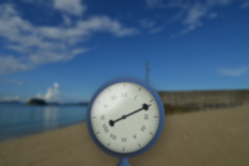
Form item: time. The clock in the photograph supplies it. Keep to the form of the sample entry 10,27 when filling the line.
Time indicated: 8,11
